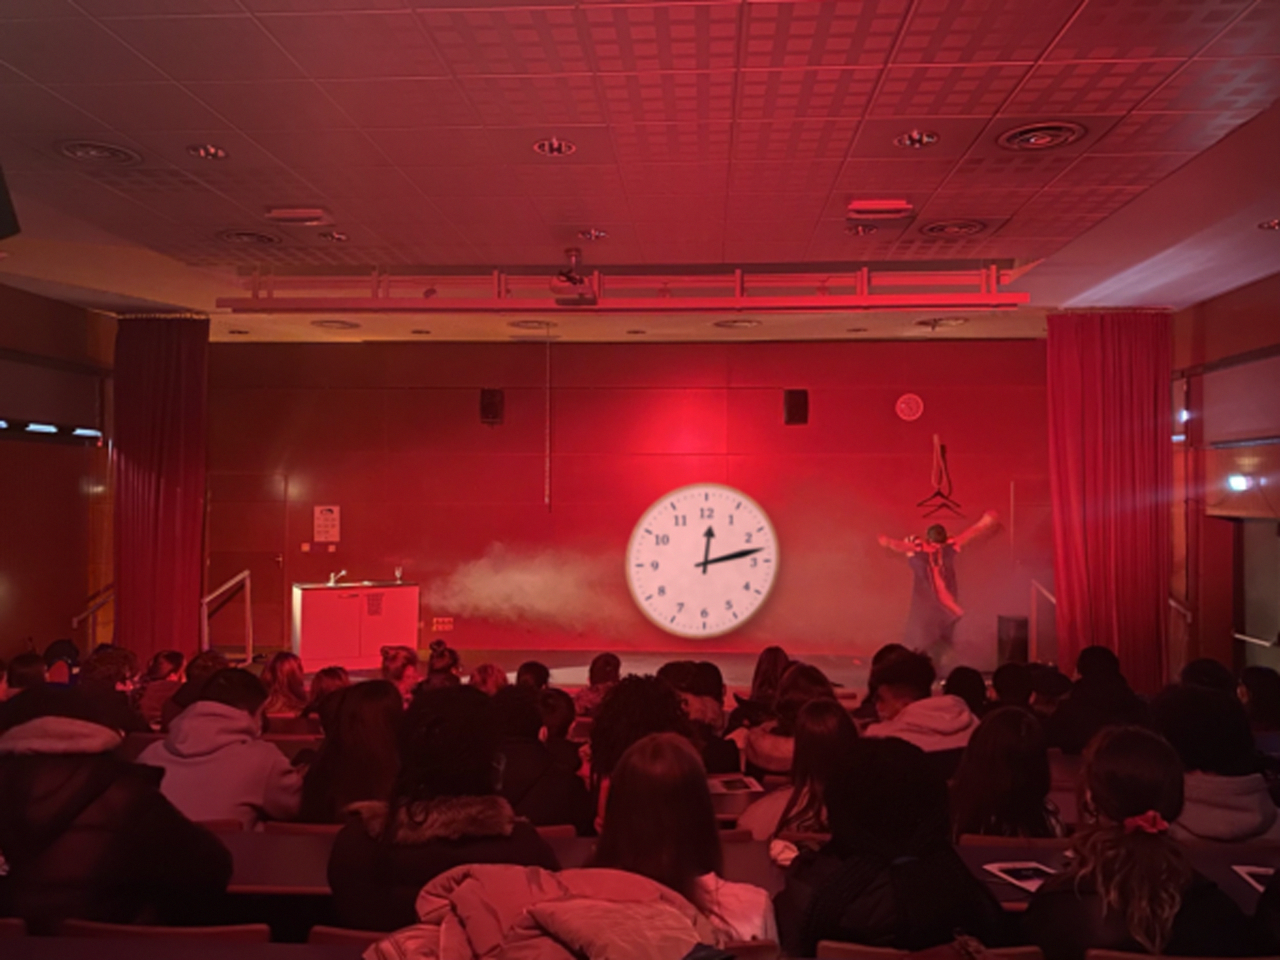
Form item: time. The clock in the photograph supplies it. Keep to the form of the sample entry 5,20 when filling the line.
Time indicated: 12,13
